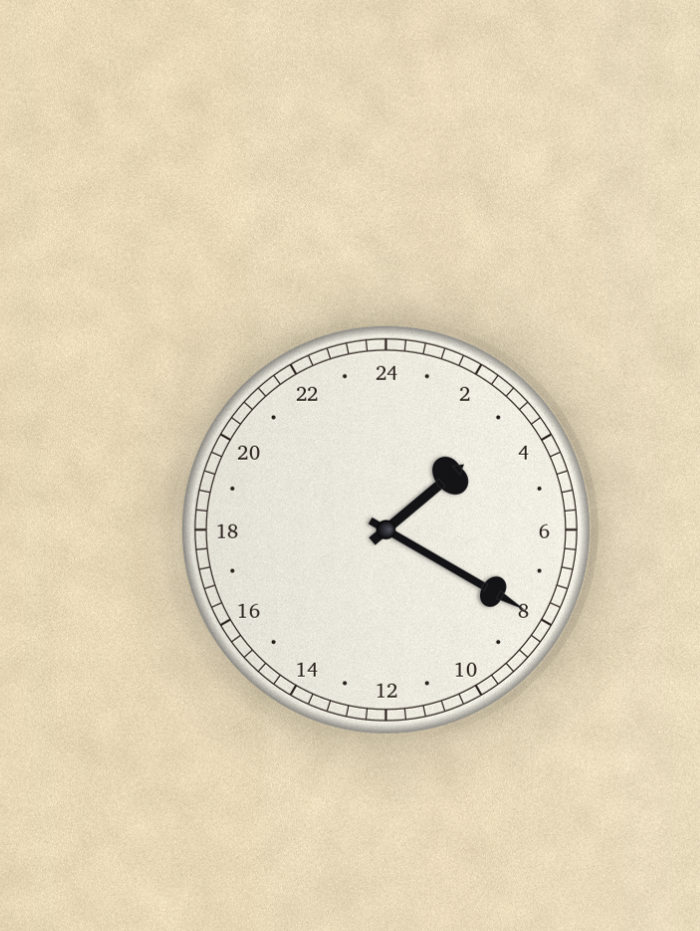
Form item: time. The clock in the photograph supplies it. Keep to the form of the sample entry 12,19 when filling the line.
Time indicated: 3,20
